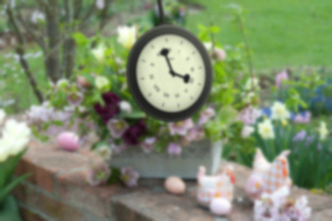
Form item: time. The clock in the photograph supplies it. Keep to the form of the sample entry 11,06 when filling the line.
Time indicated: 3,58
